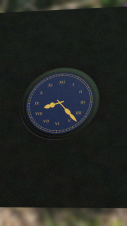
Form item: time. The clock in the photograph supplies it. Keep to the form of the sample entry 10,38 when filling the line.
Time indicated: 8,23
